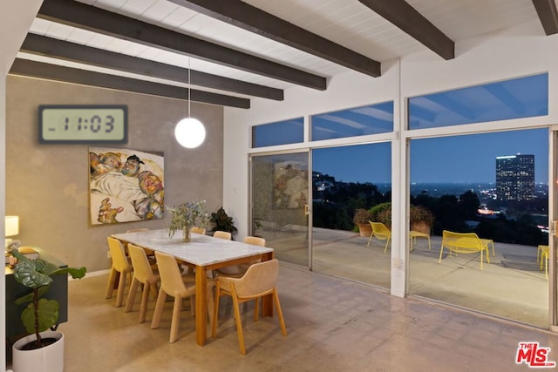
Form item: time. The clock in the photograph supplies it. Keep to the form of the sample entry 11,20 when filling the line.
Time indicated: 11,03
